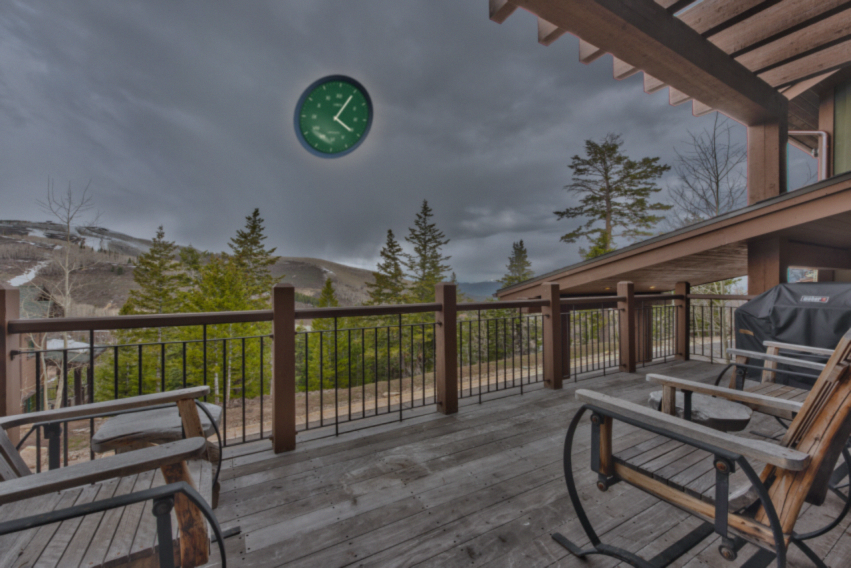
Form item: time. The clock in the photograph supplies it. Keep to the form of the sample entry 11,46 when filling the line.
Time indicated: 4,05
